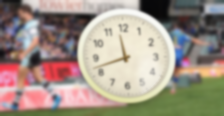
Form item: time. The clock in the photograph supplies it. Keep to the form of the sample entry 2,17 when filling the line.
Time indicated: 11,42
